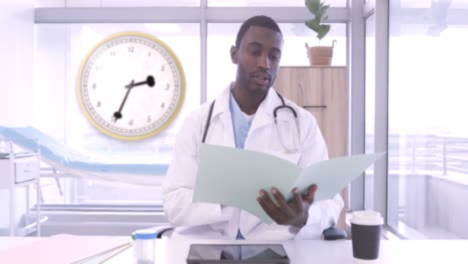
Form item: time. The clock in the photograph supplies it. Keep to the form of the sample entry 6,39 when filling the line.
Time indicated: 2,34
